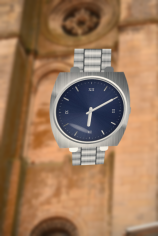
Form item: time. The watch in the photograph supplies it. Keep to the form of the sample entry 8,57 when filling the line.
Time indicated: 6,10
